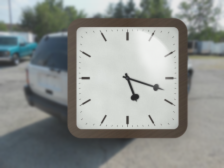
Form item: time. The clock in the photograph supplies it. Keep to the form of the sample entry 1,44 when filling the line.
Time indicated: 5,18
